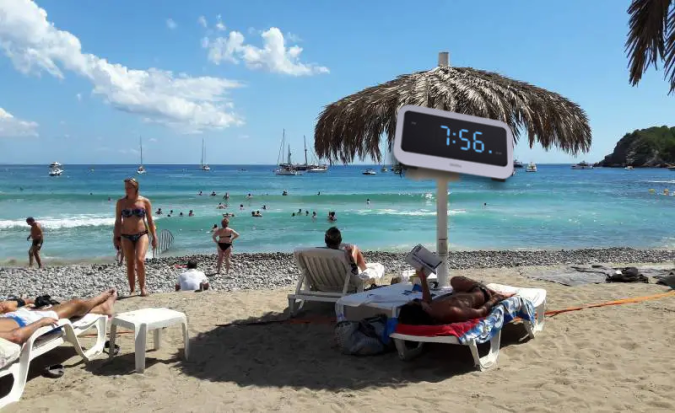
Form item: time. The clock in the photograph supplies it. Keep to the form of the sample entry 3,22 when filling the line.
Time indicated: 7,56
